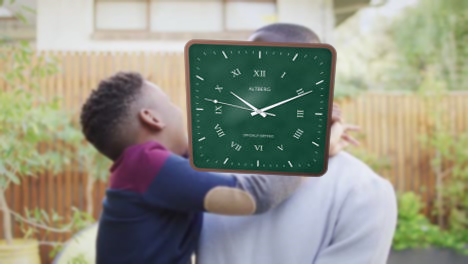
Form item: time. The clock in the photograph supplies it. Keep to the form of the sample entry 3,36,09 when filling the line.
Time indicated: 10,10,47
